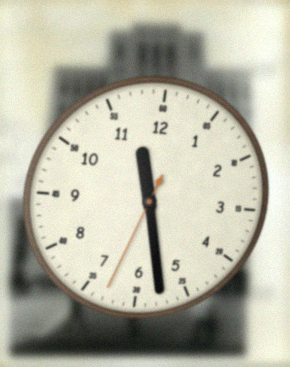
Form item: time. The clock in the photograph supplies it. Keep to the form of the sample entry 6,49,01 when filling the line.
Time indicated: 11,27,33
